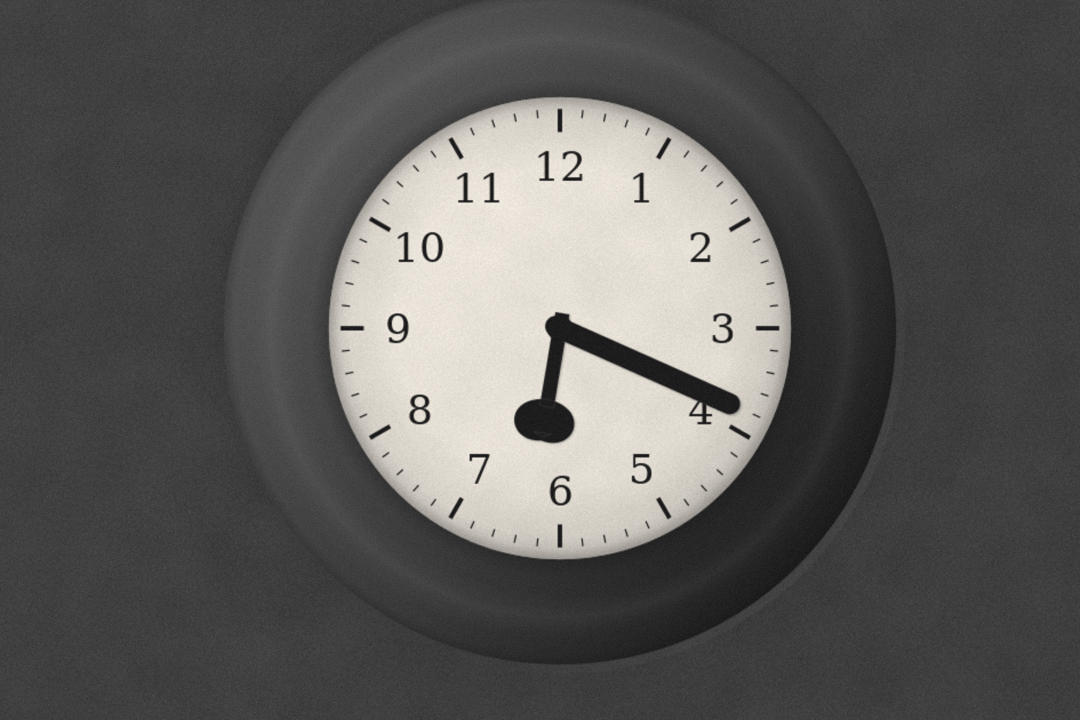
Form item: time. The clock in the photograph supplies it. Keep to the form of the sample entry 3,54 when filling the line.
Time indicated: 6,19
